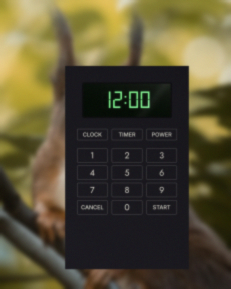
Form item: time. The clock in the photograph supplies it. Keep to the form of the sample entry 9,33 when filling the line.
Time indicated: 12,00
